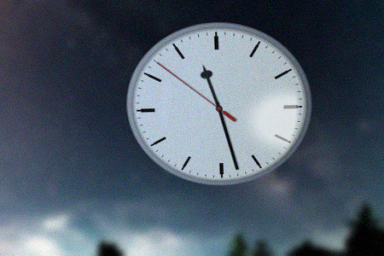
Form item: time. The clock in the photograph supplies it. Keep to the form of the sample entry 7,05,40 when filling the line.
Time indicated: 11,27,52
